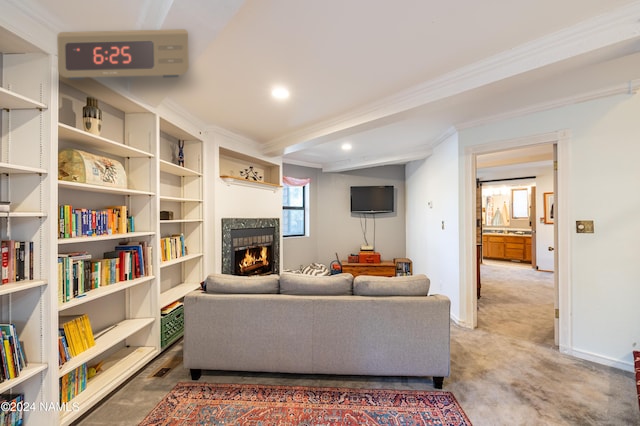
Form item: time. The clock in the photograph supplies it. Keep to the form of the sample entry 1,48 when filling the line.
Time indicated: 6,25
